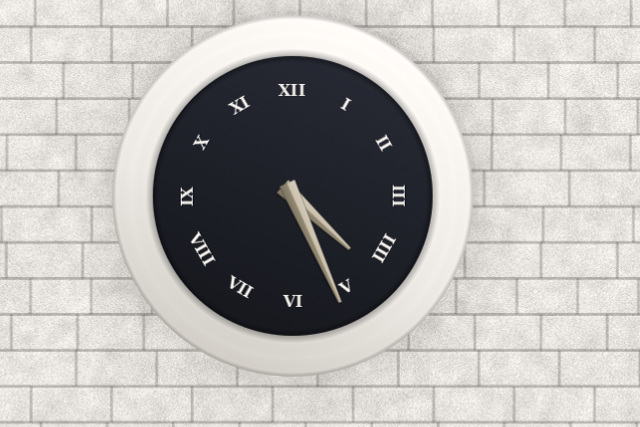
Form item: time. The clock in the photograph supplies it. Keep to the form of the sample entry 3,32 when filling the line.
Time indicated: 4,26
